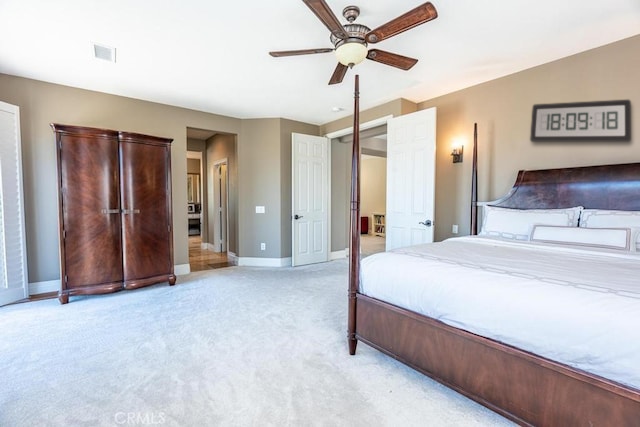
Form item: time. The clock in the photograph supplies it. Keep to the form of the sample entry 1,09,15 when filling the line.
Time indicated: 18,09,18
